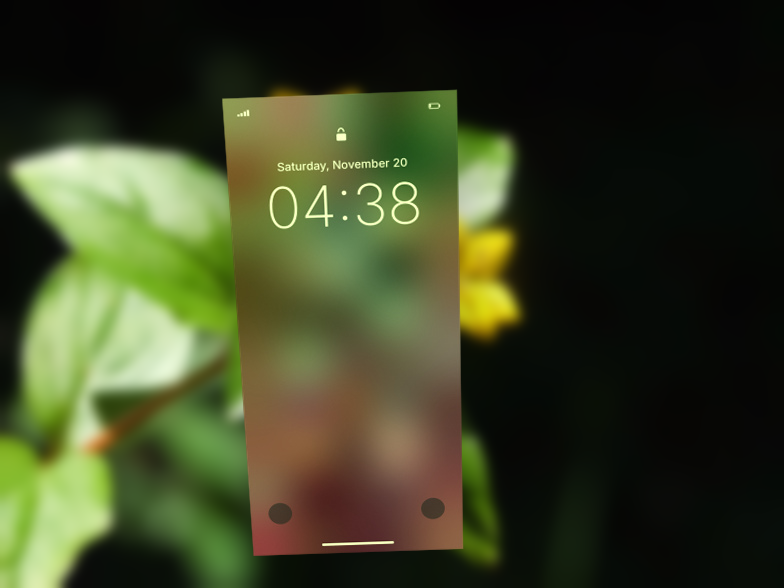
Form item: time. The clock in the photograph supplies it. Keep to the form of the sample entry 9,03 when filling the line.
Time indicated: 4,38
